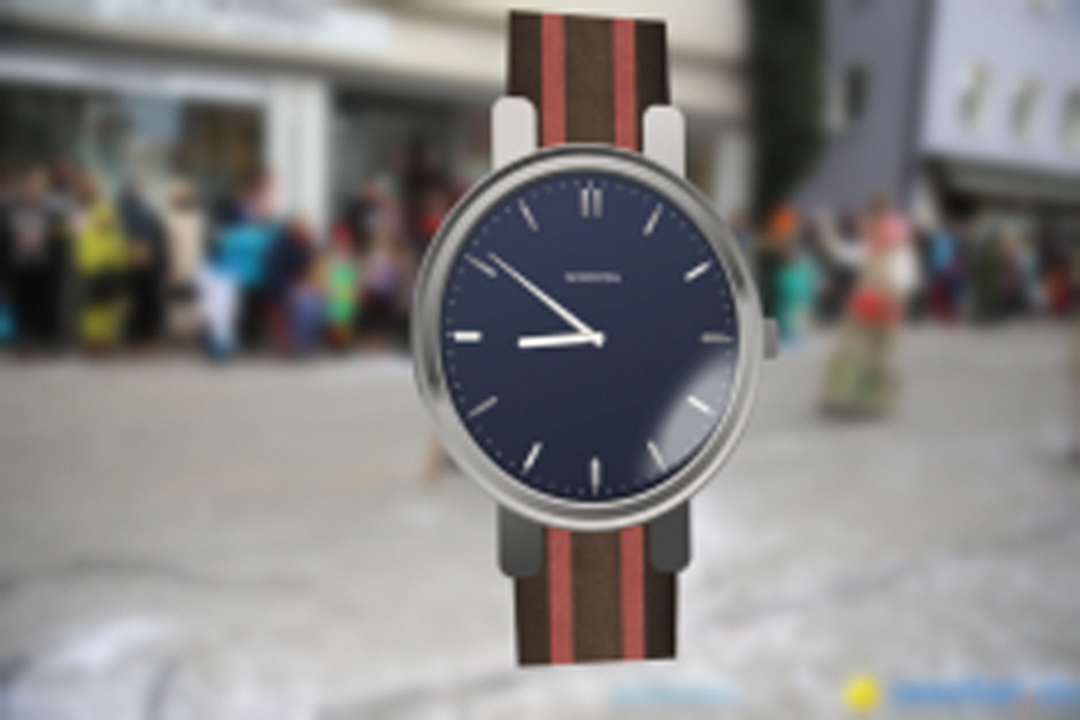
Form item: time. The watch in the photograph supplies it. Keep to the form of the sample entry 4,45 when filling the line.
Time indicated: 8,51
